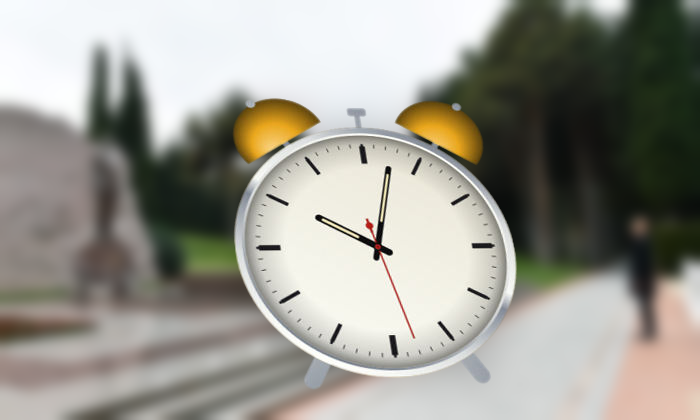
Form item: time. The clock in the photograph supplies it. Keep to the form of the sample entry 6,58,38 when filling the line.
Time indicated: 10,02,28
